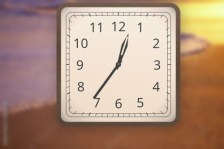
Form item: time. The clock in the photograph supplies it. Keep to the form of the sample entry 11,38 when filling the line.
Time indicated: 12,36
